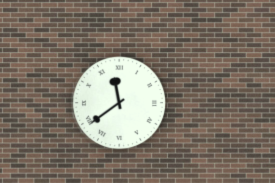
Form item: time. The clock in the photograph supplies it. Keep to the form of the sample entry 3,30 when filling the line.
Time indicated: 11,39
